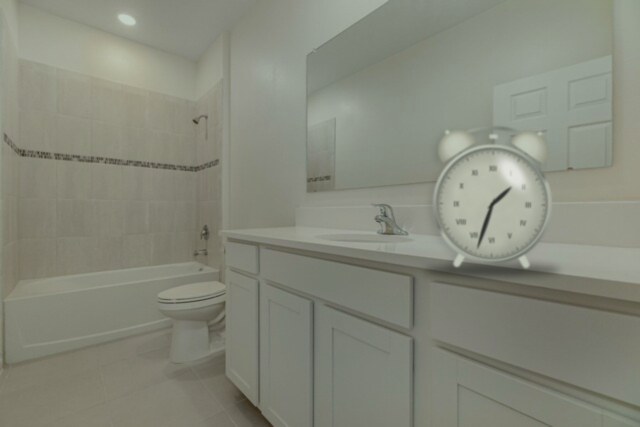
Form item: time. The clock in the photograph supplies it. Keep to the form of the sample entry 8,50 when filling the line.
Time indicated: 1,33
